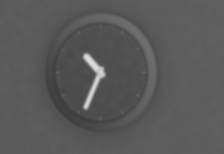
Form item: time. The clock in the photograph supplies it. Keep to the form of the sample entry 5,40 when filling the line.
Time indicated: 10,34
